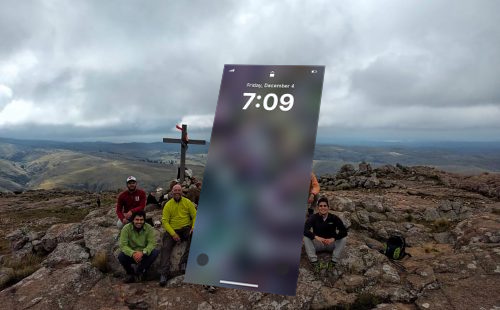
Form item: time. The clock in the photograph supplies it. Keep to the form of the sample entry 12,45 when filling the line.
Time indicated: 7,09
